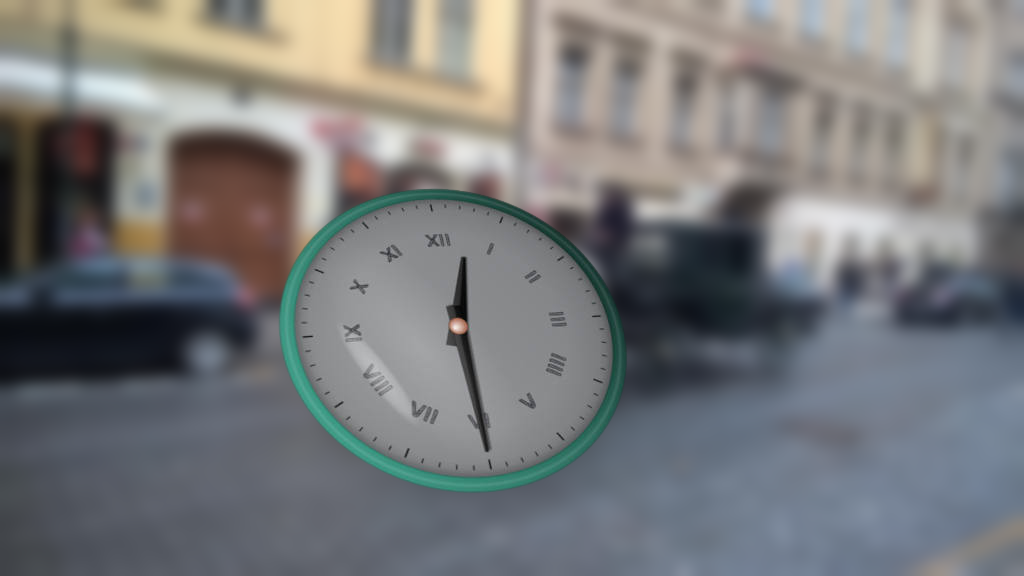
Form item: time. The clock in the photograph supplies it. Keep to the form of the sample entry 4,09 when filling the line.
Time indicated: 12,30
